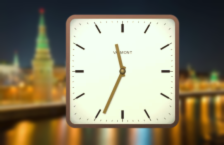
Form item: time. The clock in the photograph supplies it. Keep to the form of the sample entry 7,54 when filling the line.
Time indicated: 11,34
